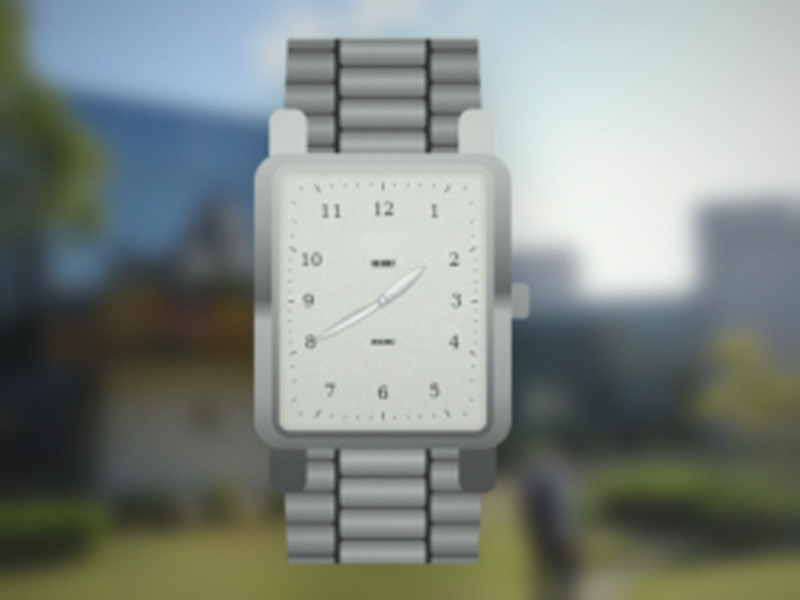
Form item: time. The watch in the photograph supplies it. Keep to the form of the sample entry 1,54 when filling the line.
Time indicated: 1,40
